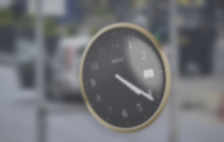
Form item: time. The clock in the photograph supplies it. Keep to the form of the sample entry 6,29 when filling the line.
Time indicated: 4,21
